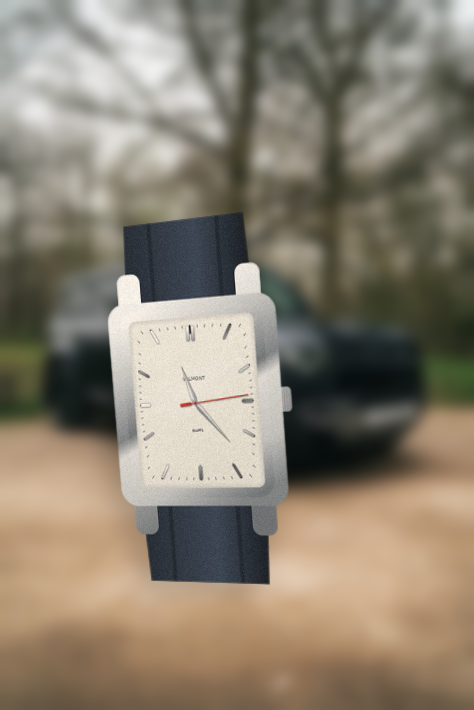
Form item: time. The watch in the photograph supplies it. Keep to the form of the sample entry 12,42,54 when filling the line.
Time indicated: 11,23,14
